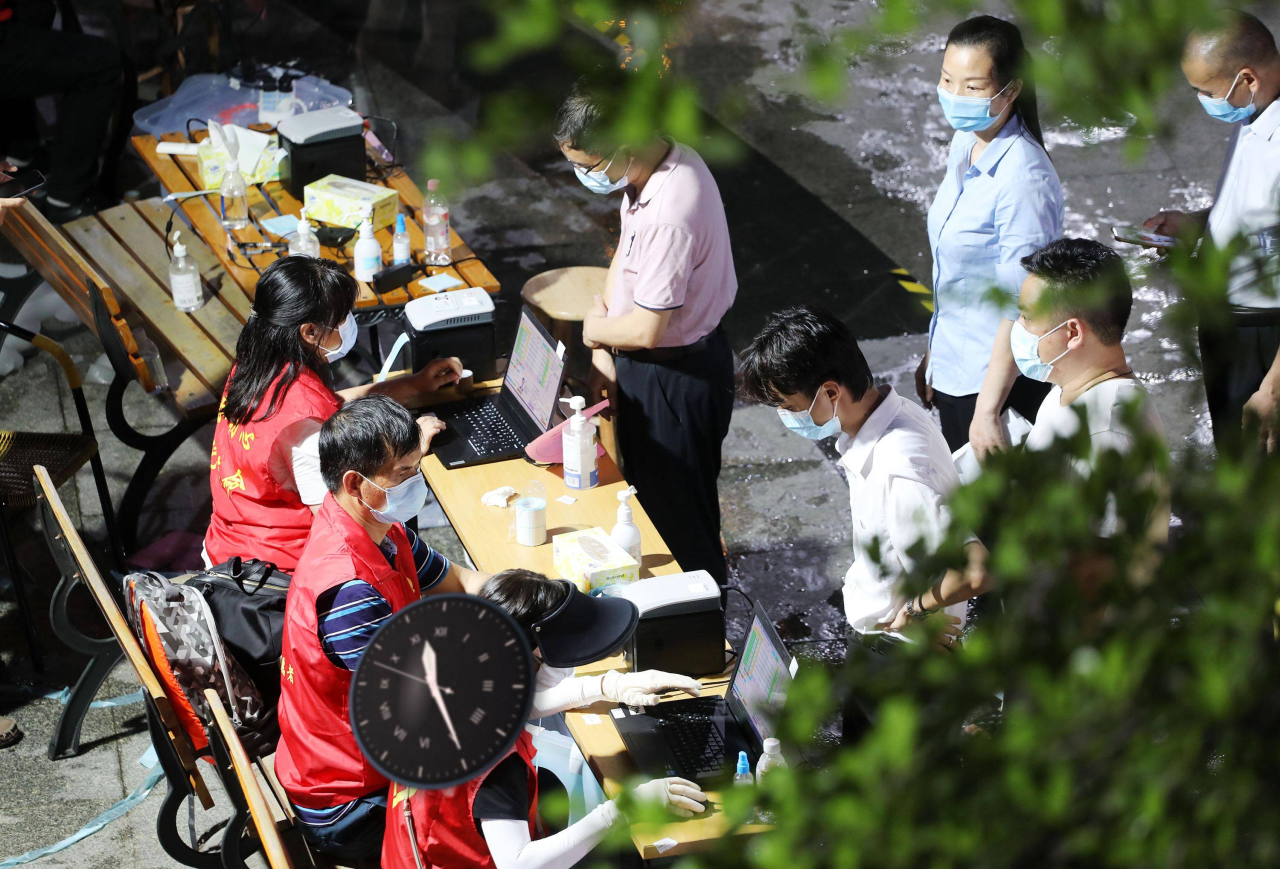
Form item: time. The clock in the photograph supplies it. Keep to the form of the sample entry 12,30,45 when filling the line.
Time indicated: 11,24,48
